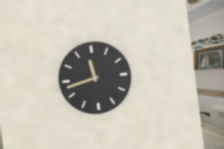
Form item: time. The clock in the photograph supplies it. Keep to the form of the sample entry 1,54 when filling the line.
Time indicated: 11,43
